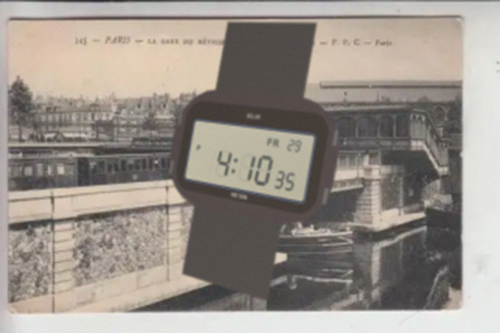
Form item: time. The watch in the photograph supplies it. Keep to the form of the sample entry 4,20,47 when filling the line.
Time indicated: 4,10,35
